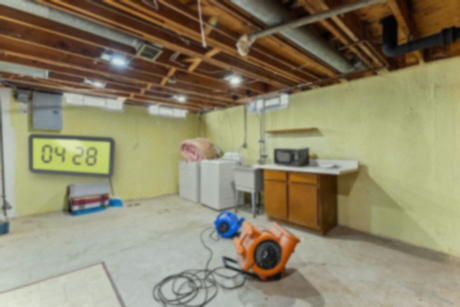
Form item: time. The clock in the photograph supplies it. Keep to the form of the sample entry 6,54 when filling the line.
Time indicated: 4,28
